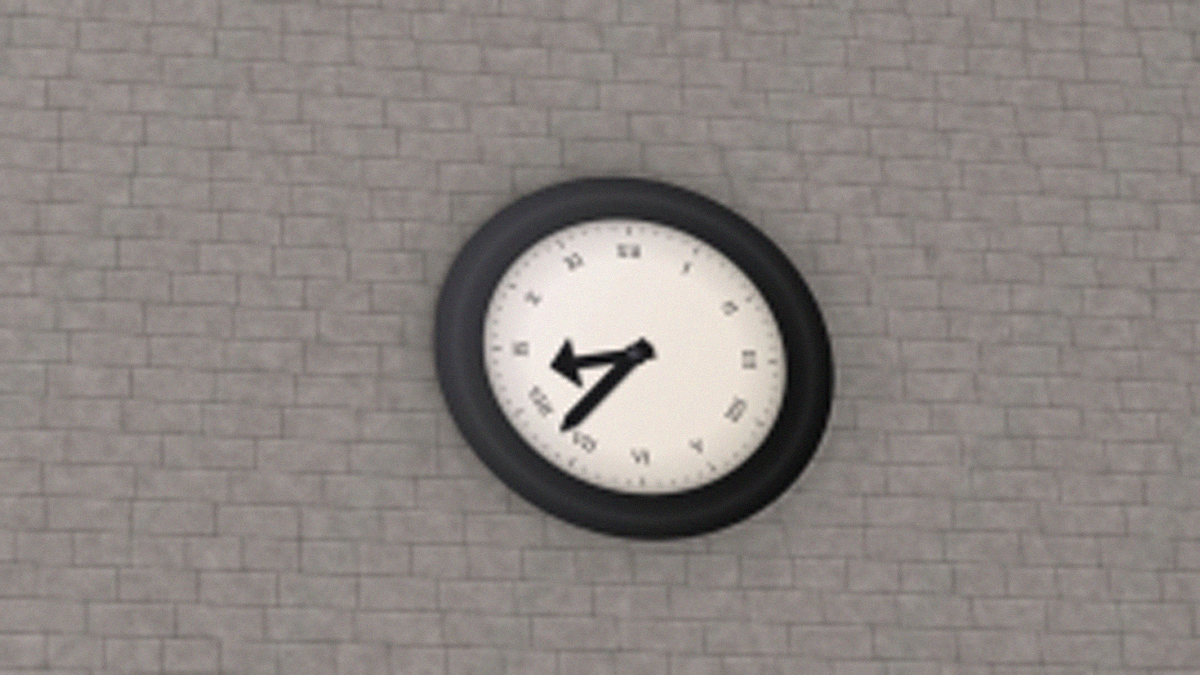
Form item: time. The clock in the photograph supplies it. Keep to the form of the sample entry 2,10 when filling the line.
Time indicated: 8,37
